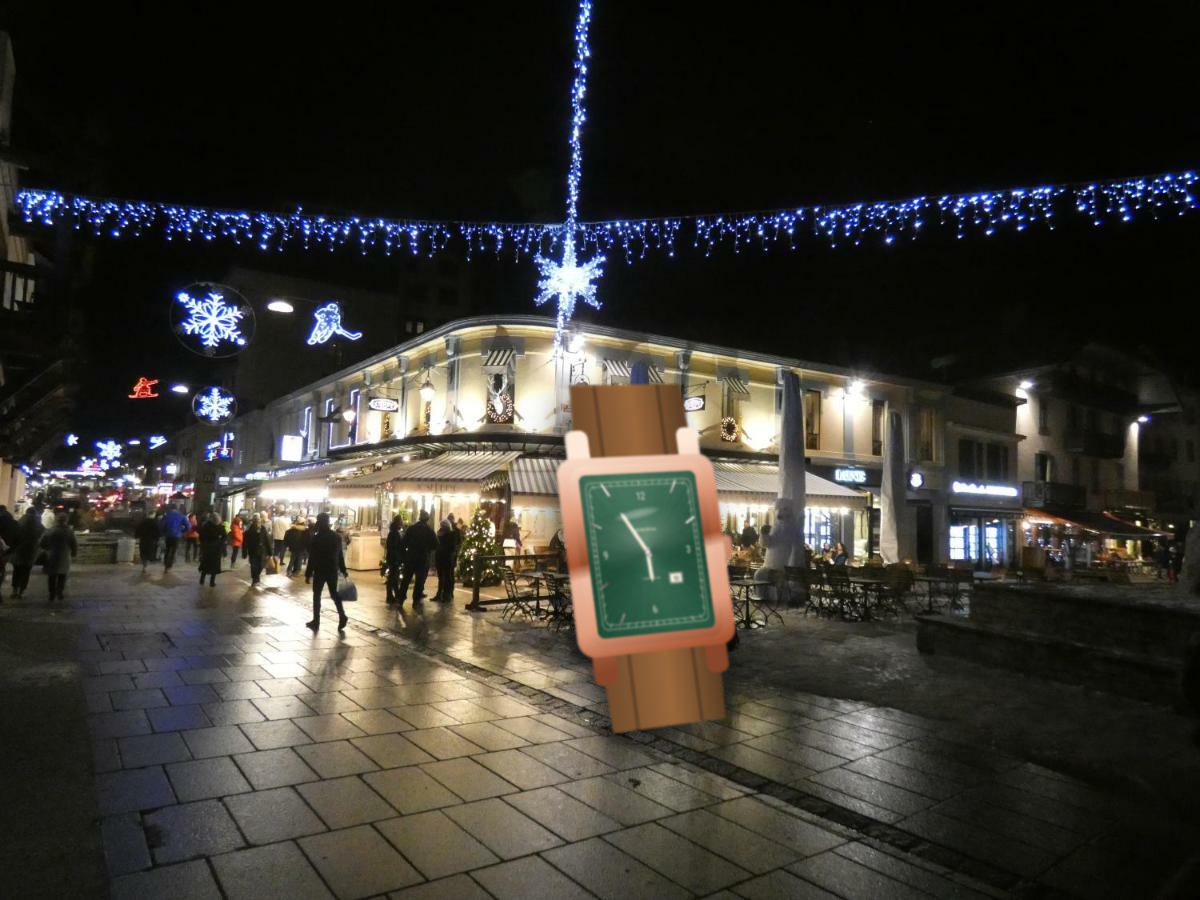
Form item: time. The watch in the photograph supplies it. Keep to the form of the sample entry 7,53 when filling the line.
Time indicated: 5,55
